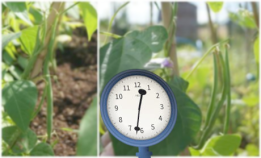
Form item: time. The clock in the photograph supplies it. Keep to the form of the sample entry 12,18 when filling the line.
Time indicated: 12,32
